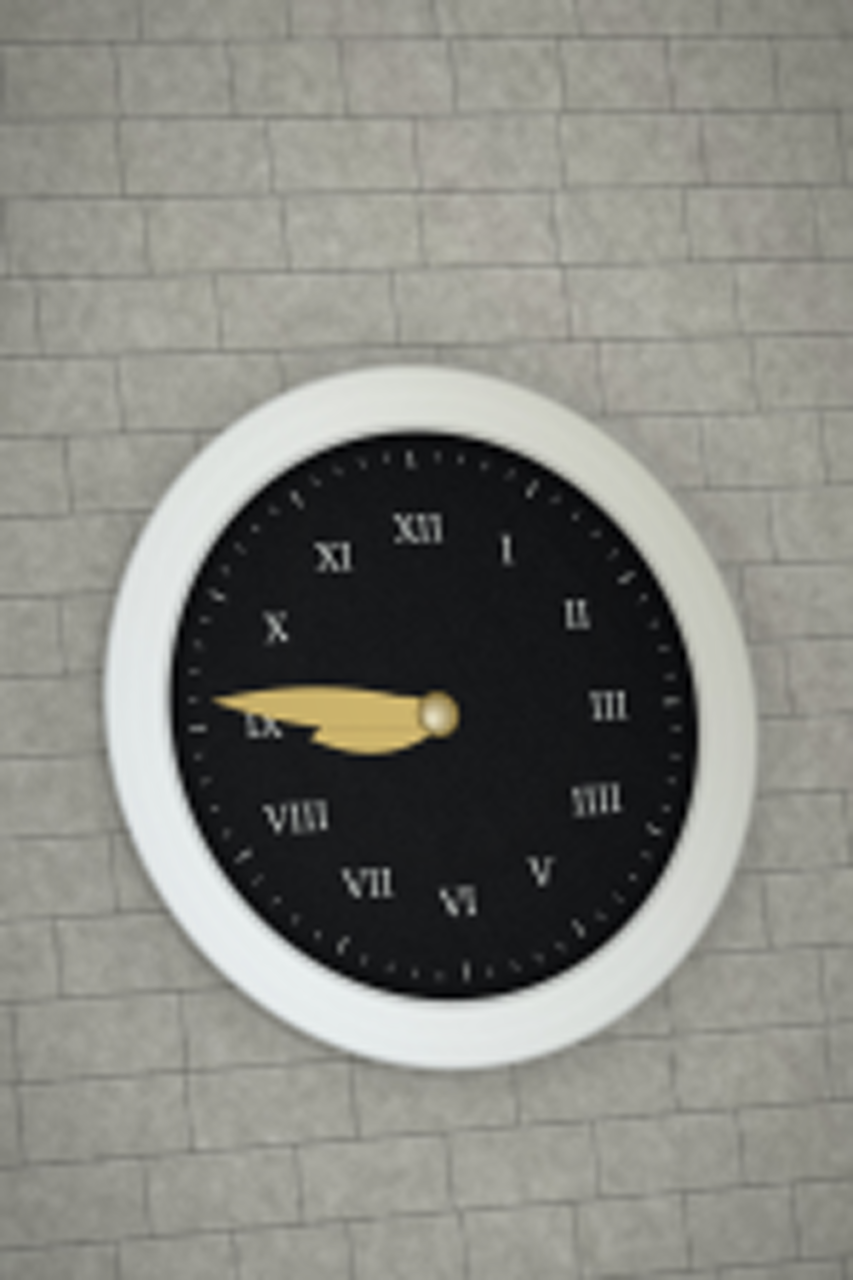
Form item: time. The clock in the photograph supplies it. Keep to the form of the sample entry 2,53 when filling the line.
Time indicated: 8,46
